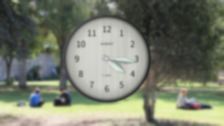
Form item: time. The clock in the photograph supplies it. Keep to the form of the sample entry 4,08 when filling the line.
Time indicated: 4,16
